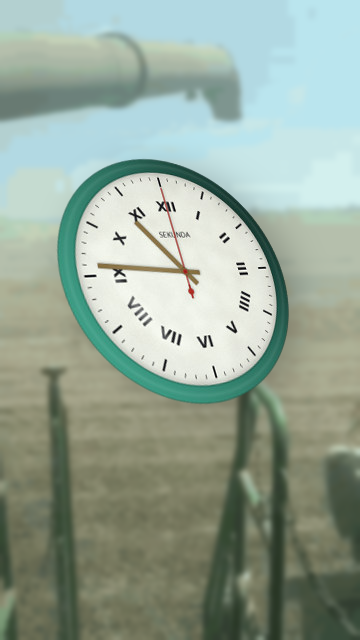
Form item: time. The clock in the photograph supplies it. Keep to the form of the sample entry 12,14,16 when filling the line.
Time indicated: 10,46,00
